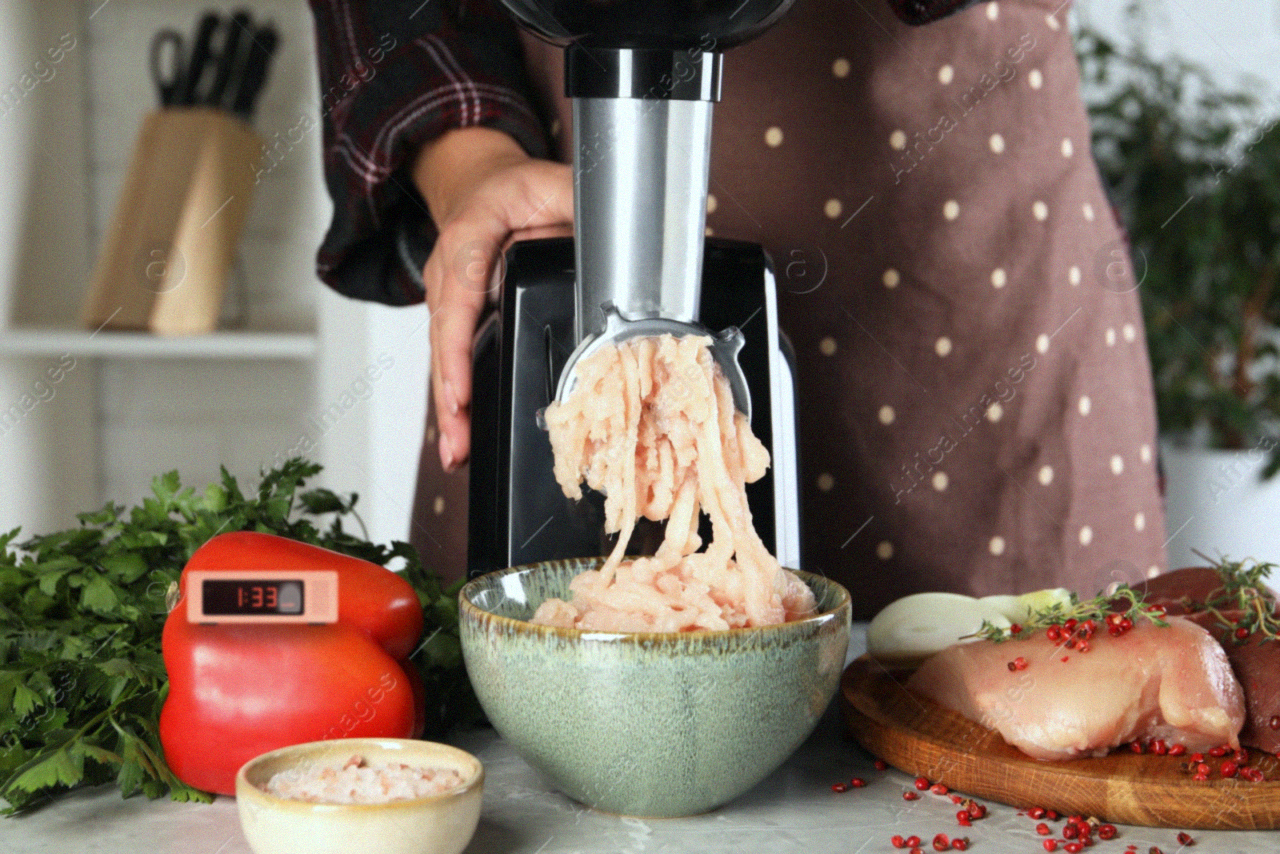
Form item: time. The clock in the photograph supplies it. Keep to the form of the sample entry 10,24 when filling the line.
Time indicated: 1,33
